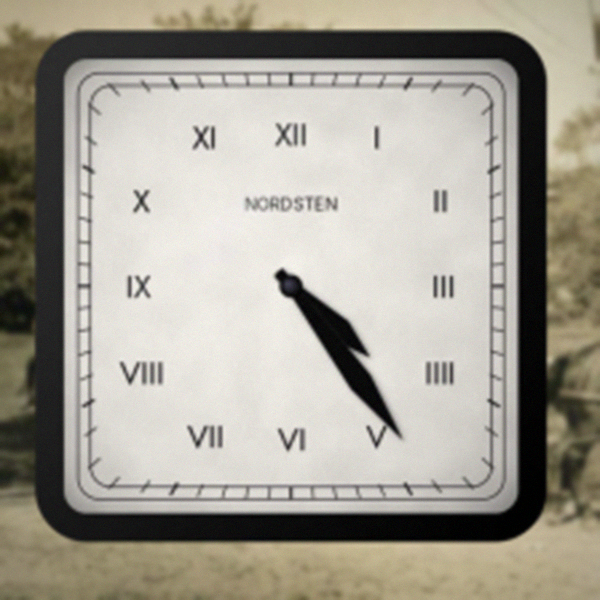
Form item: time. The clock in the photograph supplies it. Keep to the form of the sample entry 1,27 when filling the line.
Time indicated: 4,24
